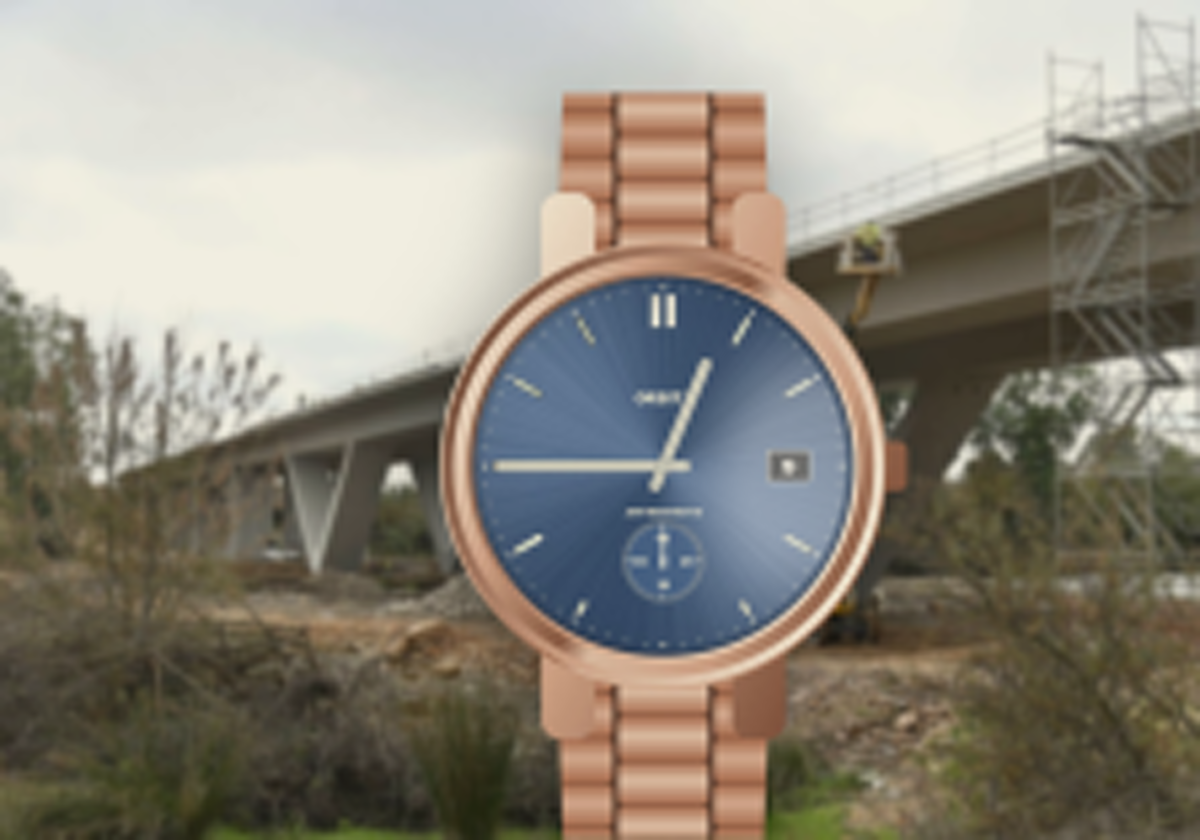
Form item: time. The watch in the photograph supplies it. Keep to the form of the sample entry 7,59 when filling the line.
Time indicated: 12,45
